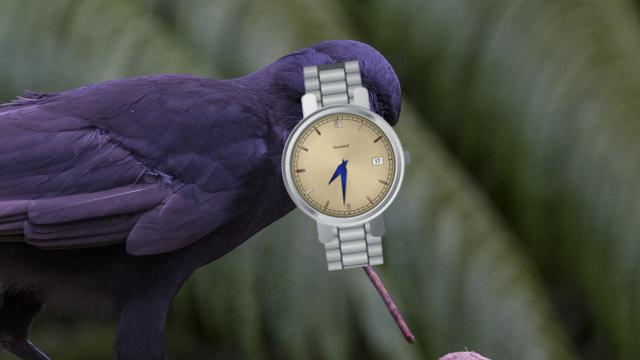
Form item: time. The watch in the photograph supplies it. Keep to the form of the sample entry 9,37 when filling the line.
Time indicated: 7,31
